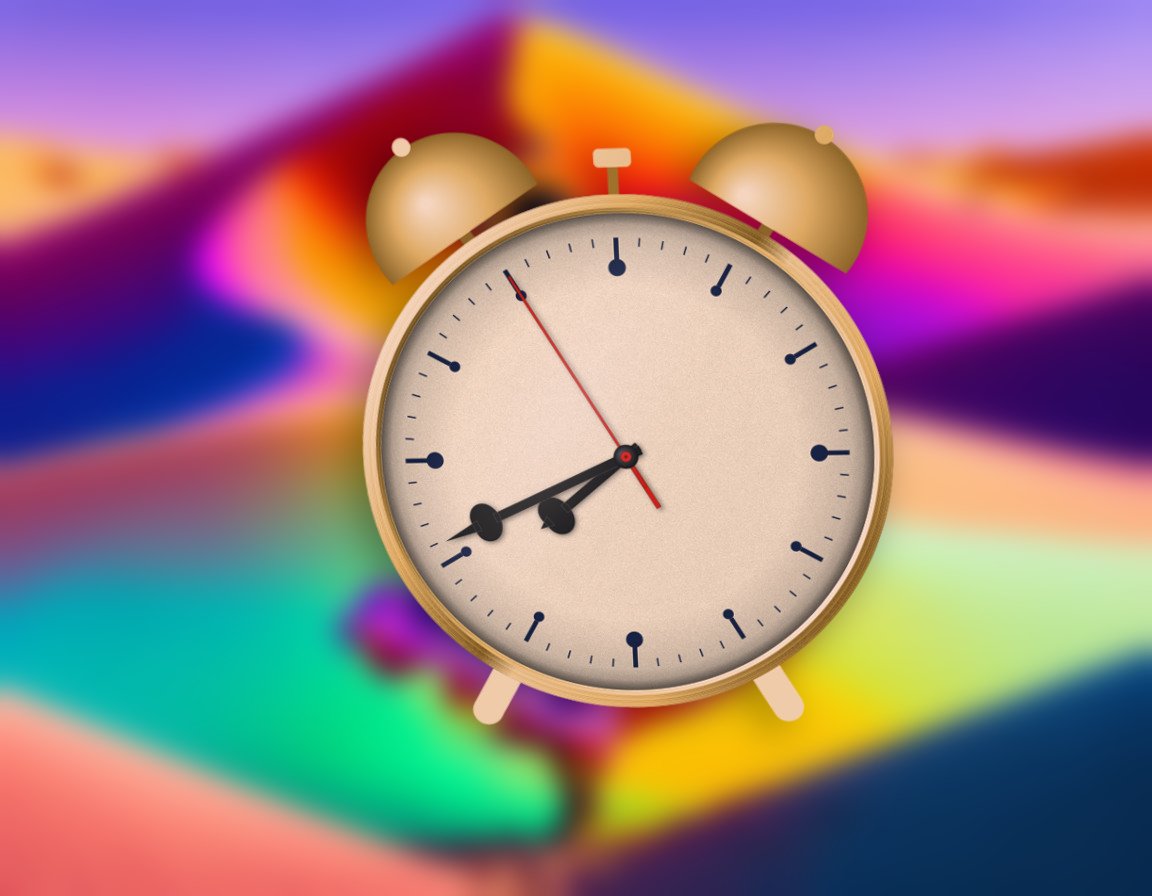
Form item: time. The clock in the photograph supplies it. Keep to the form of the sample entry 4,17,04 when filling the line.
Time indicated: 7,40,55
